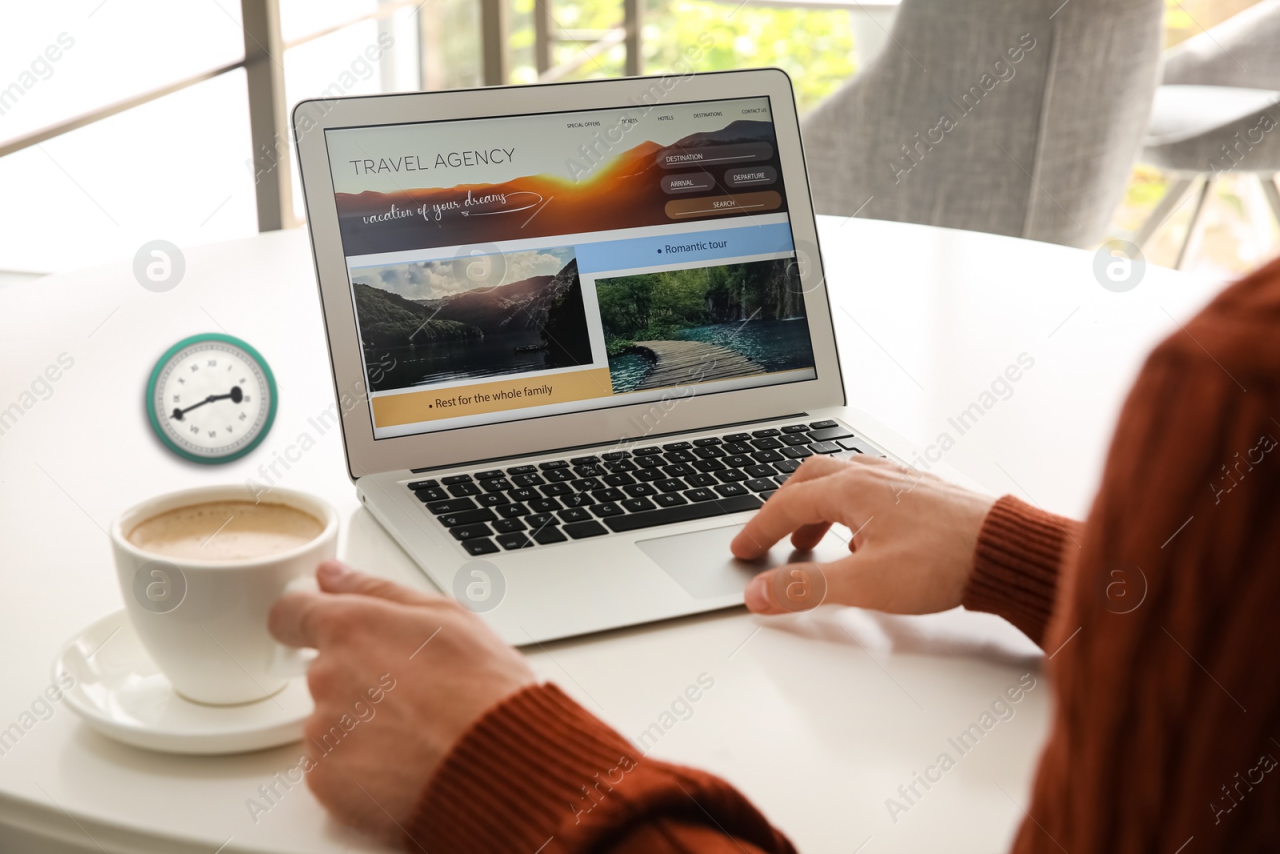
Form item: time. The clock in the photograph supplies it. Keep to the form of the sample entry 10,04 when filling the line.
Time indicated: 2,41
